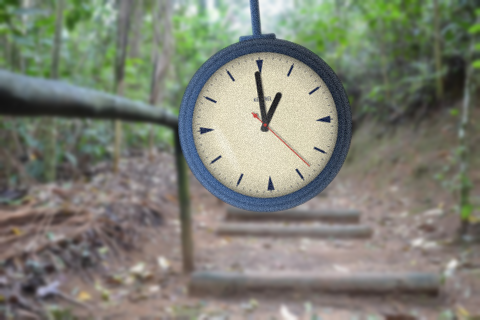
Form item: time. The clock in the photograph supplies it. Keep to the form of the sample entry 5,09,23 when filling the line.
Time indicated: 12,59,23
